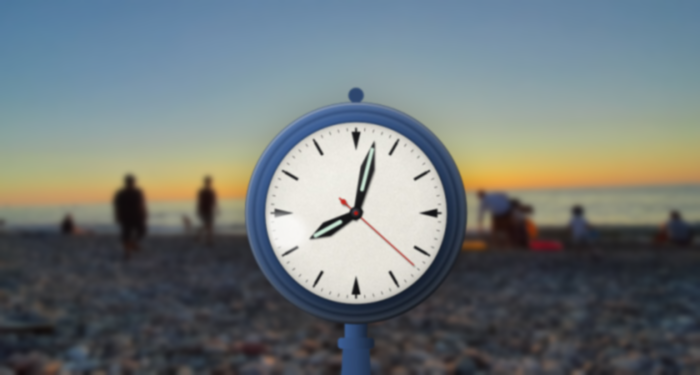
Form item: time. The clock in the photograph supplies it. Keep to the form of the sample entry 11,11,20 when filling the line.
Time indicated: 8,02,22
